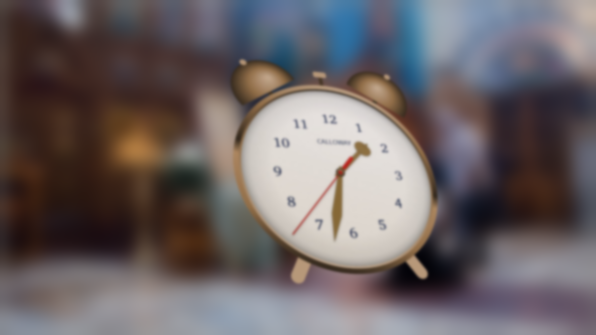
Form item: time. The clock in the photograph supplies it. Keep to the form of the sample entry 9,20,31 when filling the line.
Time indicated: 1,32,37
